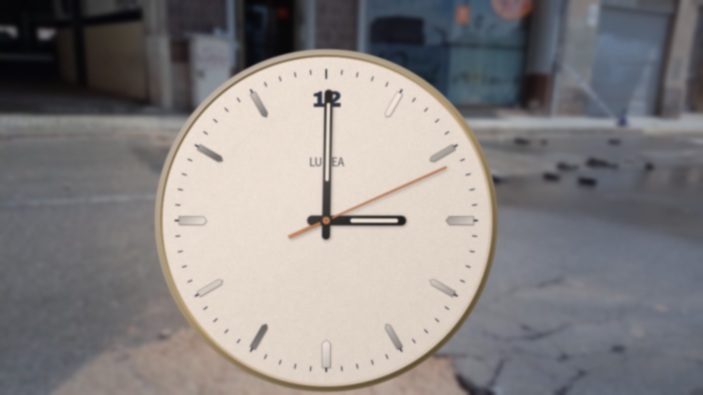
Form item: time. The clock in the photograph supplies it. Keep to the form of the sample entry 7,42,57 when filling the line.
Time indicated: 3,00,11
